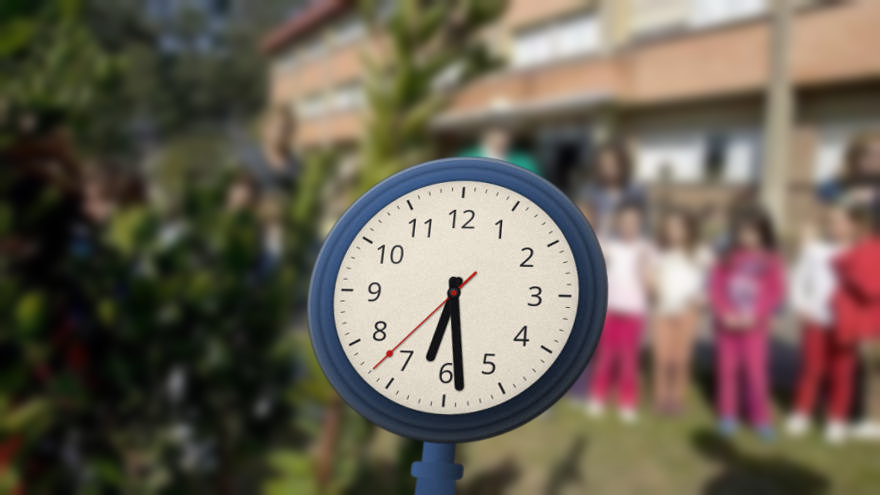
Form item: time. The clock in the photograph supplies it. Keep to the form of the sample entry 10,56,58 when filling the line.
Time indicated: 6,28,37
